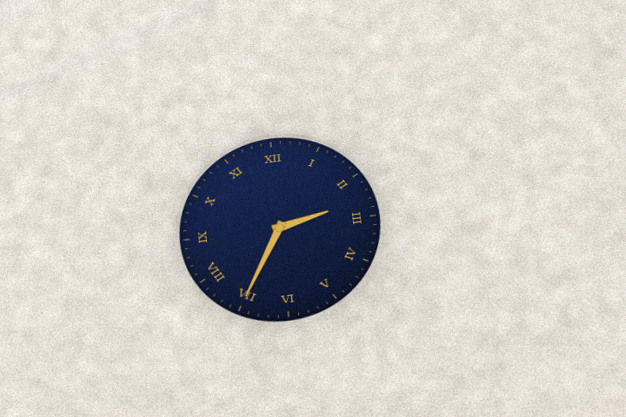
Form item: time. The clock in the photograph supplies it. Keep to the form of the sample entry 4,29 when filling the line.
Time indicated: 2,35
